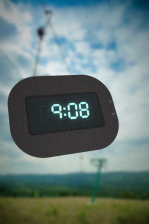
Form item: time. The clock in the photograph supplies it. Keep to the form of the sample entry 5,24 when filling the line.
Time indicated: 9,08
